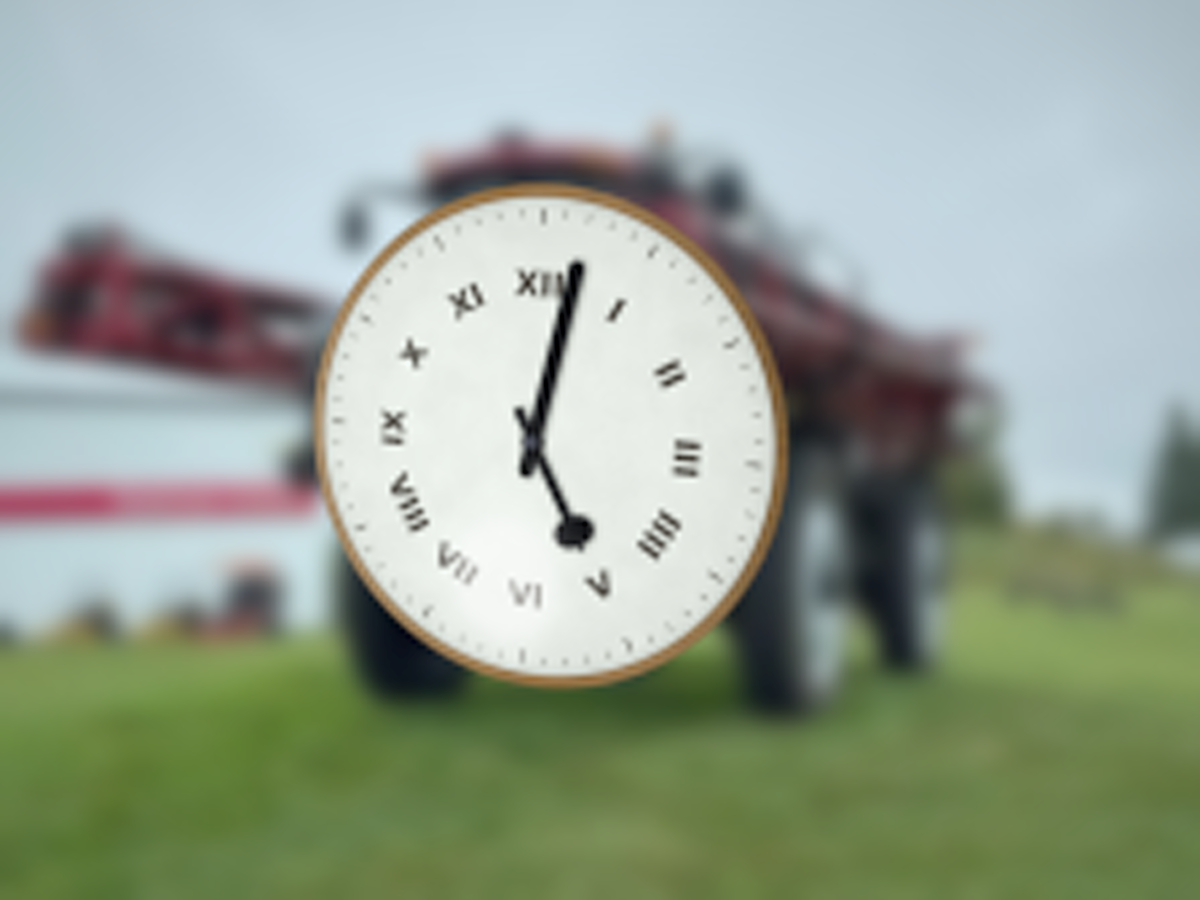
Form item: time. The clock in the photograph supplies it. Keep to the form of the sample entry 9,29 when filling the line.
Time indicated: 5,02
